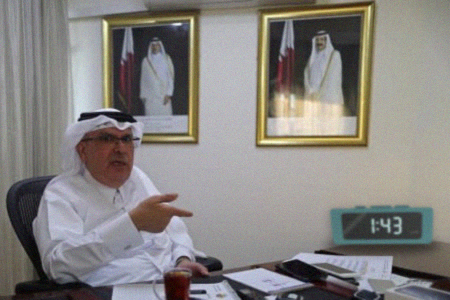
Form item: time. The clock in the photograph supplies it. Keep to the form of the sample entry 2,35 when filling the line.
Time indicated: 1,43
